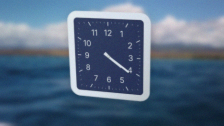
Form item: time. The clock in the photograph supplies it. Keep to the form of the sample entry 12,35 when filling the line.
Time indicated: 4,21
